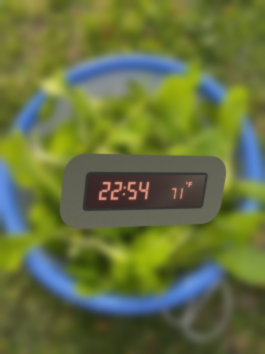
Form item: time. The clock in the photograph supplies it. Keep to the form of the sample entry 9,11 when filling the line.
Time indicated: 22,54
